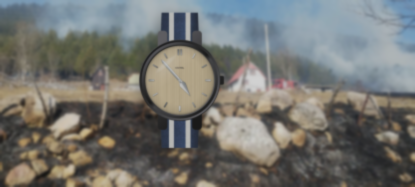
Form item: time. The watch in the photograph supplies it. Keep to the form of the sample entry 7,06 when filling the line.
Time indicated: 4,53
